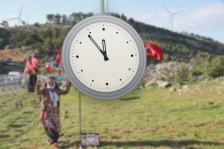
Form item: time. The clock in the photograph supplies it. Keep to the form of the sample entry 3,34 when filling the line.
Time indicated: 11,54
